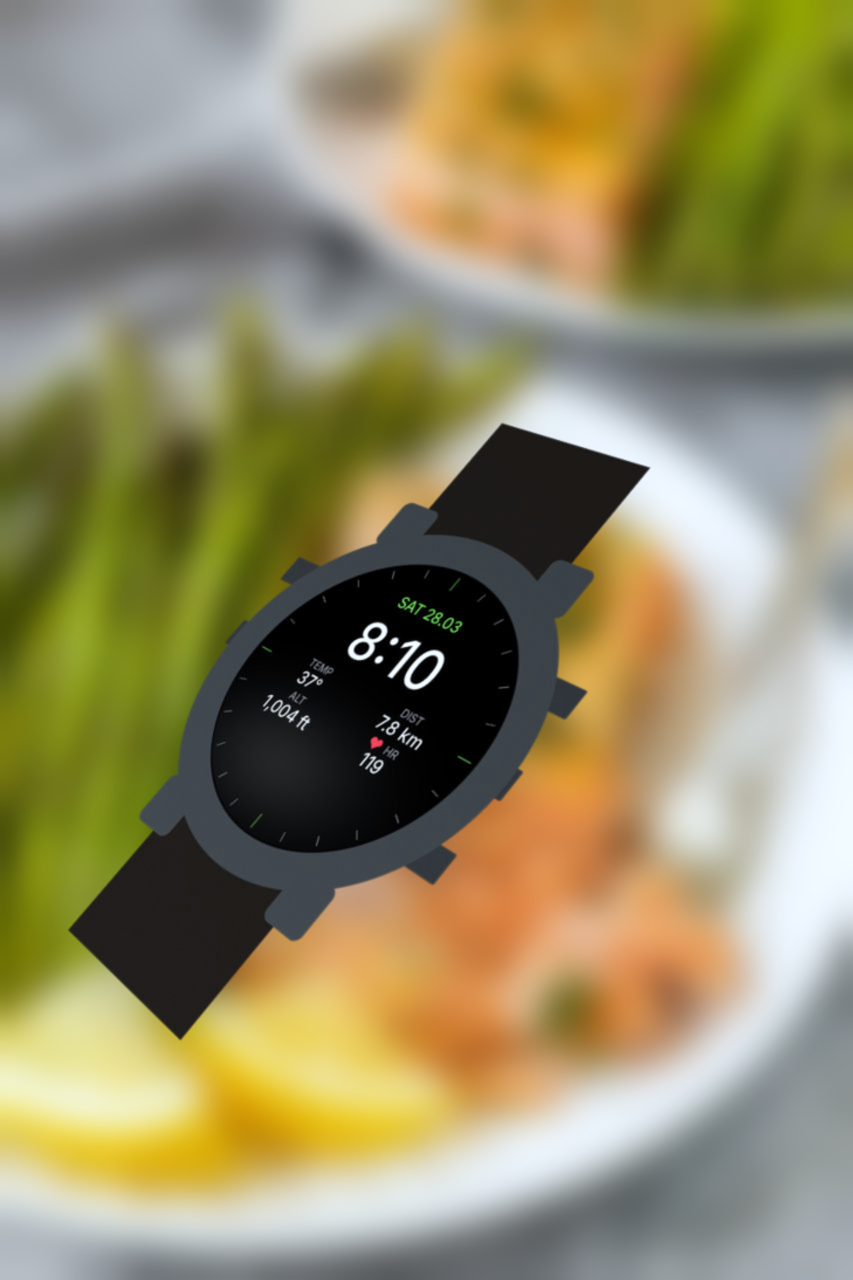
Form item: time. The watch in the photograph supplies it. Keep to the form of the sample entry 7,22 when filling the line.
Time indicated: 8,10
